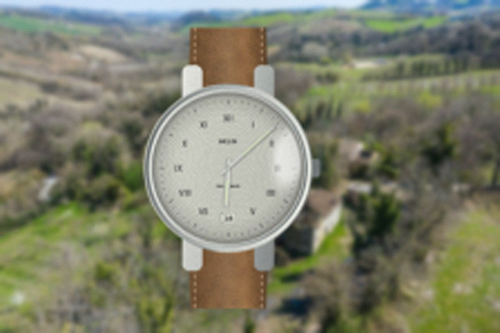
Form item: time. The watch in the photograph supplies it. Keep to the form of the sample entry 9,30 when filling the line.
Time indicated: 6,08
